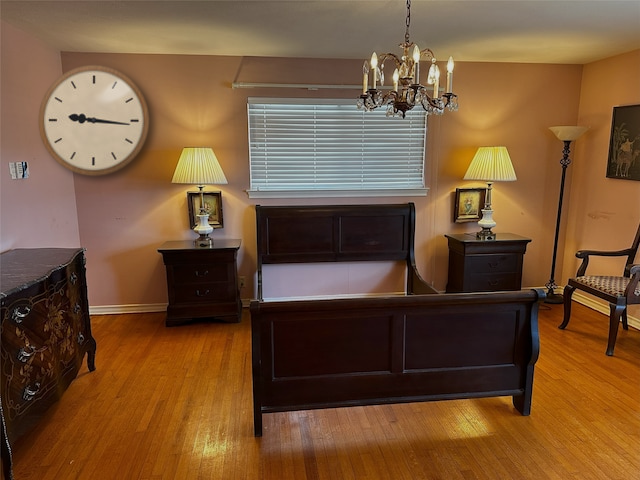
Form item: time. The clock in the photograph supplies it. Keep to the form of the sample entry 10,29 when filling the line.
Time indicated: 9,16
